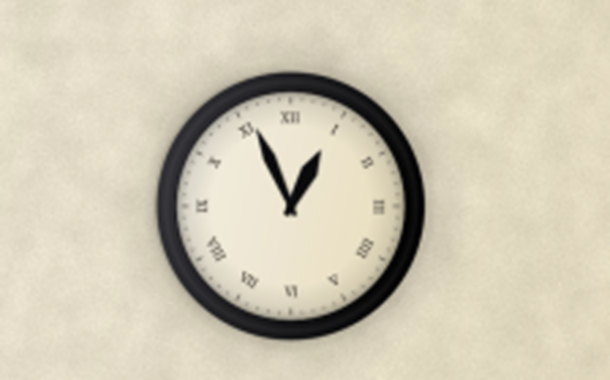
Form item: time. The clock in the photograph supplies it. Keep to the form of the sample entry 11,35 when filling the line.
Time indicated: 12,56
